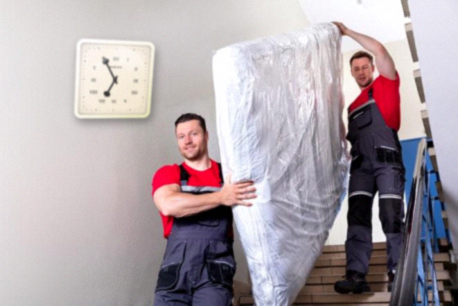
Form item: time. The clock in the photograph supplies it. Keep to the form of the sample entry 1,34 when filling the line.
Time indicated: 6,55
